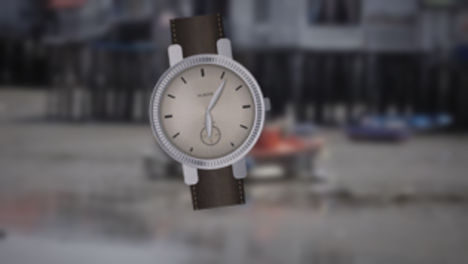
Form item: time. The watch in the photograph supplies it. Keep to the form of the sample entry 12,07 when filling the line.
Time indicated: 6,06
